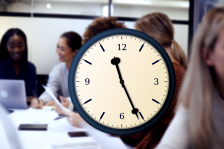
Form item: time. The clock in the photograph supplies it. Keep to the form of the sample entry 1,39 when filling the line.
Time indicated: 11,26
